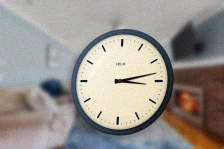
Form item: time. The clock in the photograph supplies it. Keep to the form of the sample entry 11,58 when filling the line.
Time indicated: 3,13
